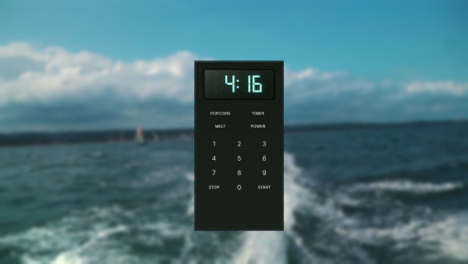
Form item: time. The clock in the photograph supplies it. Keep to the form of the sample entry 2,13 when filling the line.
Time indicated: 4,16
